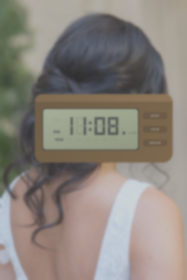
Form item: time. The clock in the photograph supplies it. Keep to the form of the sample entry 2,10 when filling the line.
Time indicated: 11,08
